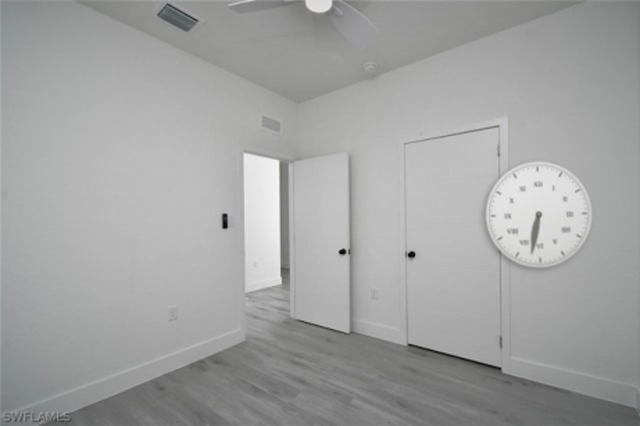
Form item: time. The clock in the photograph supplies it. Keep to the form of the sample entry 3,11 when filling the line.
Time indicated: 6,32
